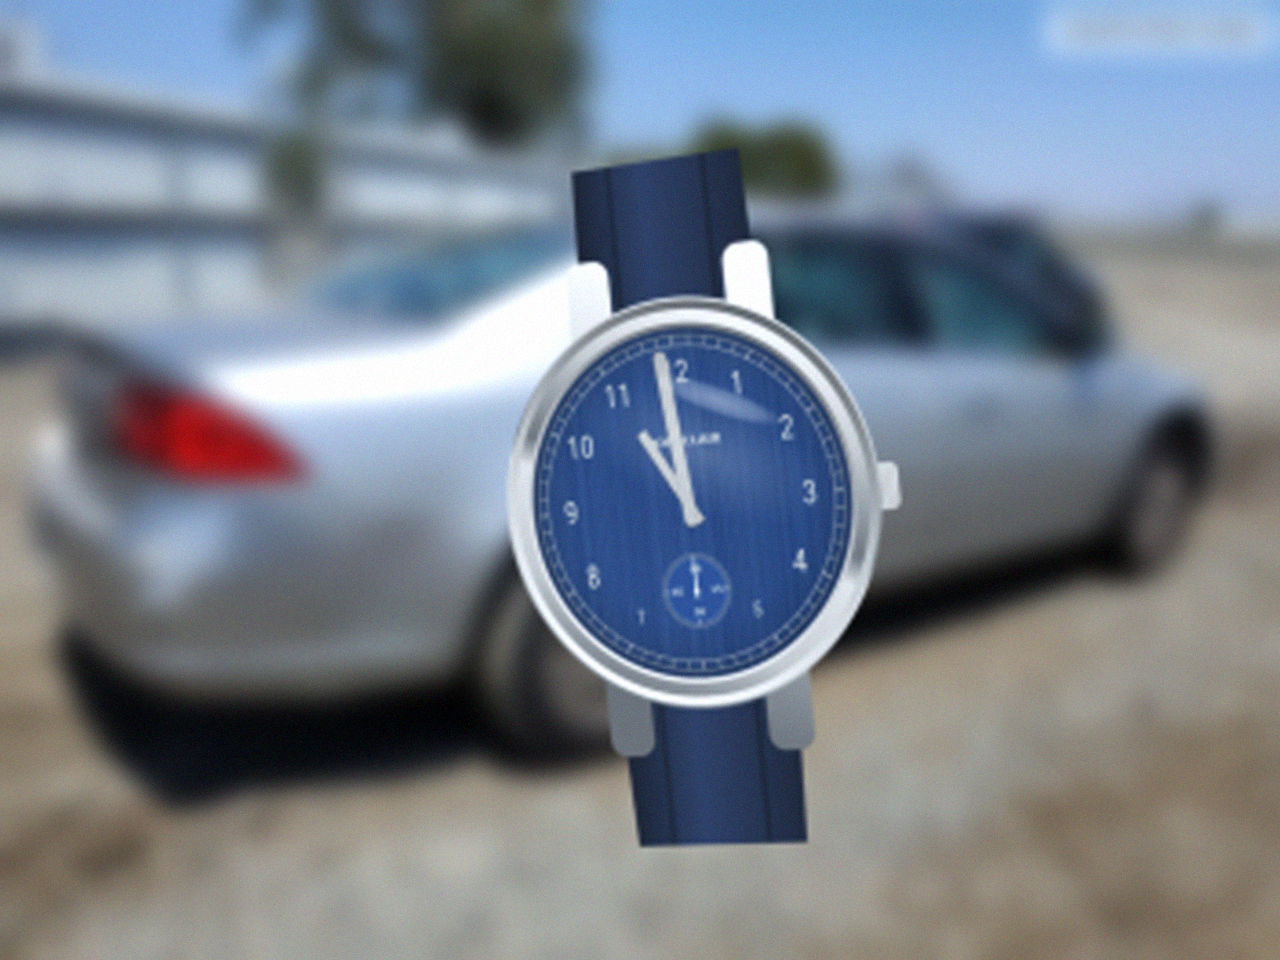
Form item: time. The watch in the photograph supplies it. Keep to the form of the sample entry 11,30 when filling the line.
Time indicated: 10,59
